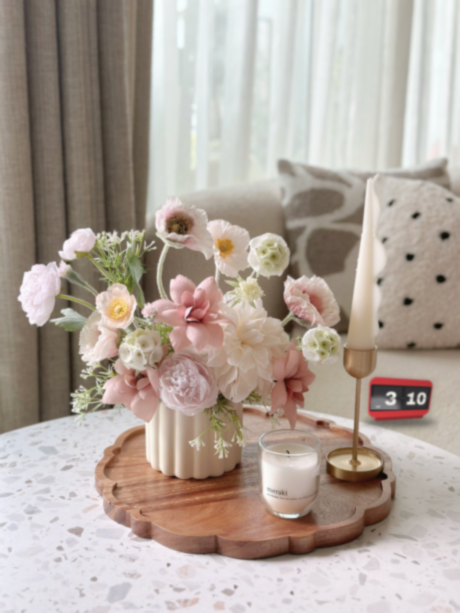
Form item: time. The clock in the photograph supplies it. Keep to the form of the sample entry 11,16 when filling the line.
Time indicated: 3,10
